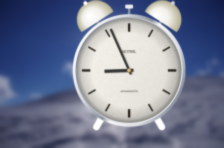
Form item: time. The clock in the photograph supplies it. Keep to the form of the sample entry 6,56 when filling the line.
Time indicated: 8,56
